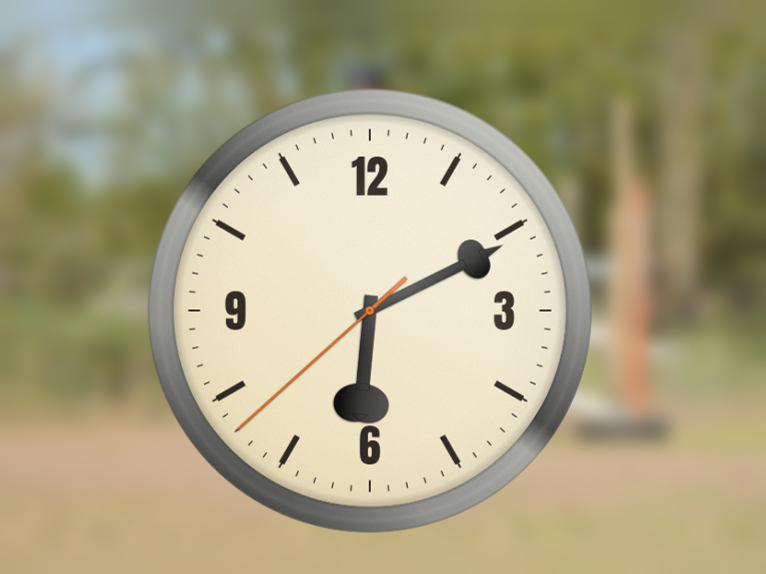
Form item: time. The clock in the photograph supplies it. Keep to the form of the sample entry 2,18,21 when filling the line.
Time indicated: 6,10,38
